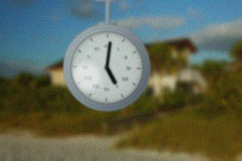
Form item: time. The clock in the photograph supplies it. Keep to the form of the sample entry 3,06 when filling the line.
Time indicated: 5,01
